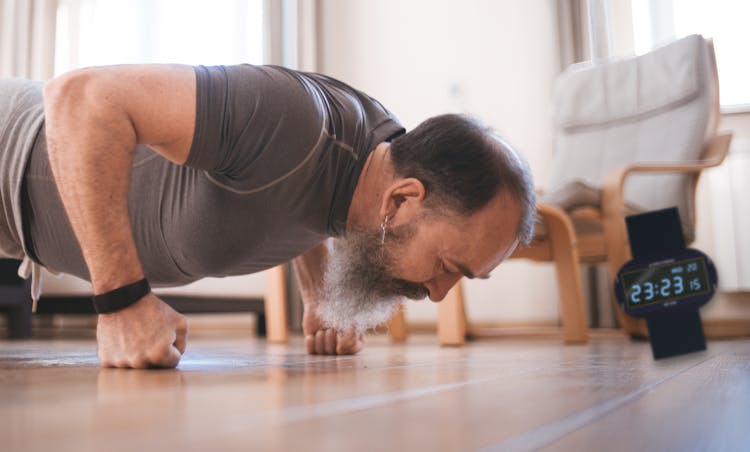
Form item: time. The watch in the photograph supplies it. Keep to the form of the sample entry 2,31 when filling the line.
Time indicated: 23,23
